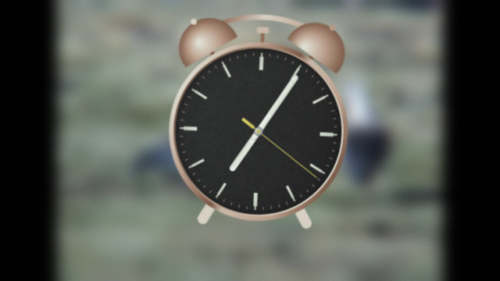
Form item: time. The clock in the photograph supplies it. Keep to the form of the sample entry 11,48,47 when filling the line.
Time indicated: 7,05,21
